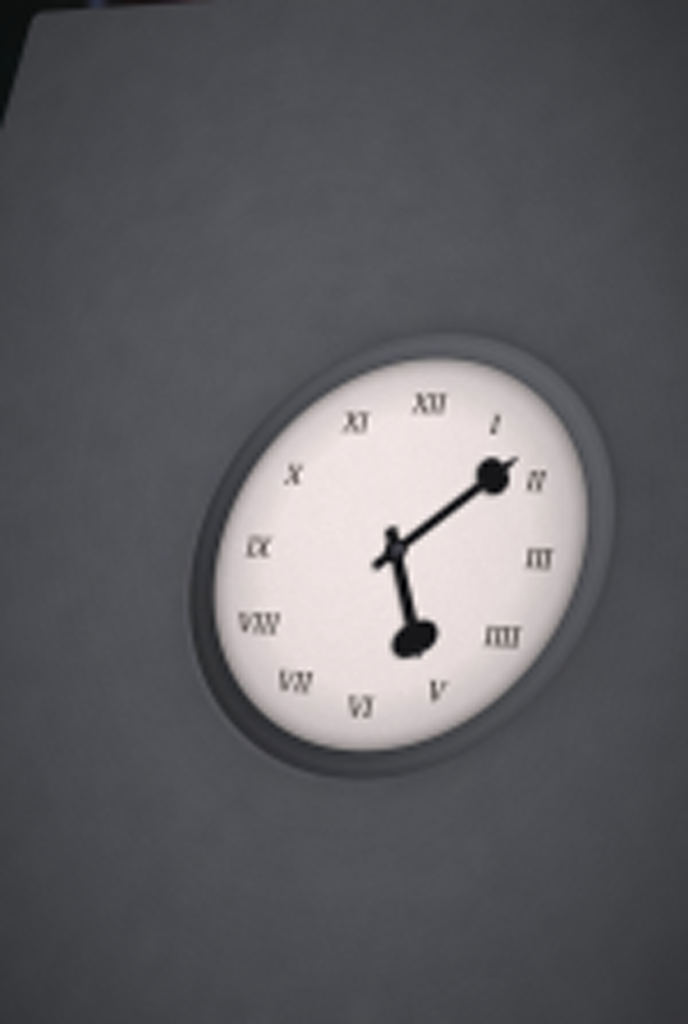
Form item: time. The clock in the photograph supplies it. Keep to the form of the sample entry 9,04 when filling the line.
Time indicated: 5,08
